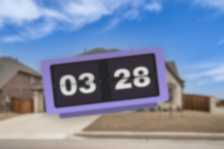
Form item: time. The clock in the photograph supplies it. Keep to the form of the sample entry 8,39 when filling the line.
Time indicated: 3,28
